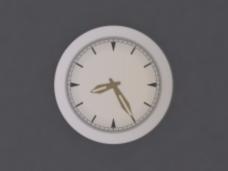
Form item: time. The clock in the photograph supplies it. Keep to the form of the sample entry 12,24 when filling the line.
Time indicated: 8,25
